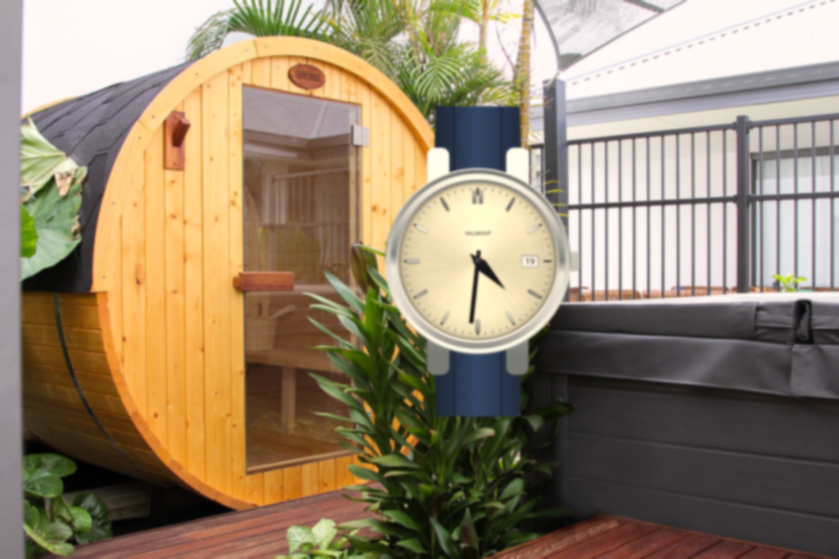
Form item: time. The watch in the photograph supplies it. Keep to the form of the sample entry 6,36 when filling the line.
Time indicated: 4,31
